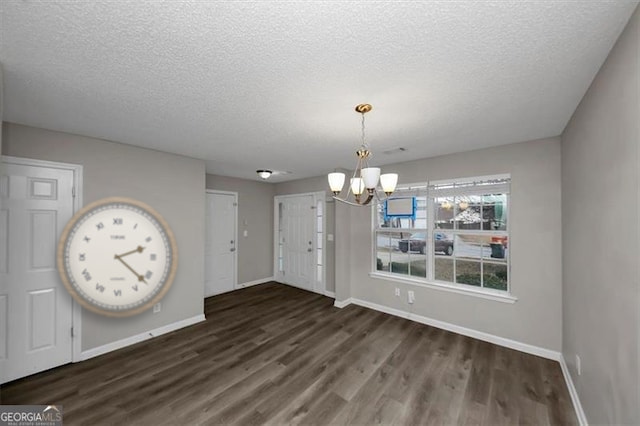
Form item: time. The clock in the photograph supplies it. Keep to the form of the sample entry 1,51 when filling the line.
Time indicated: 2,22
